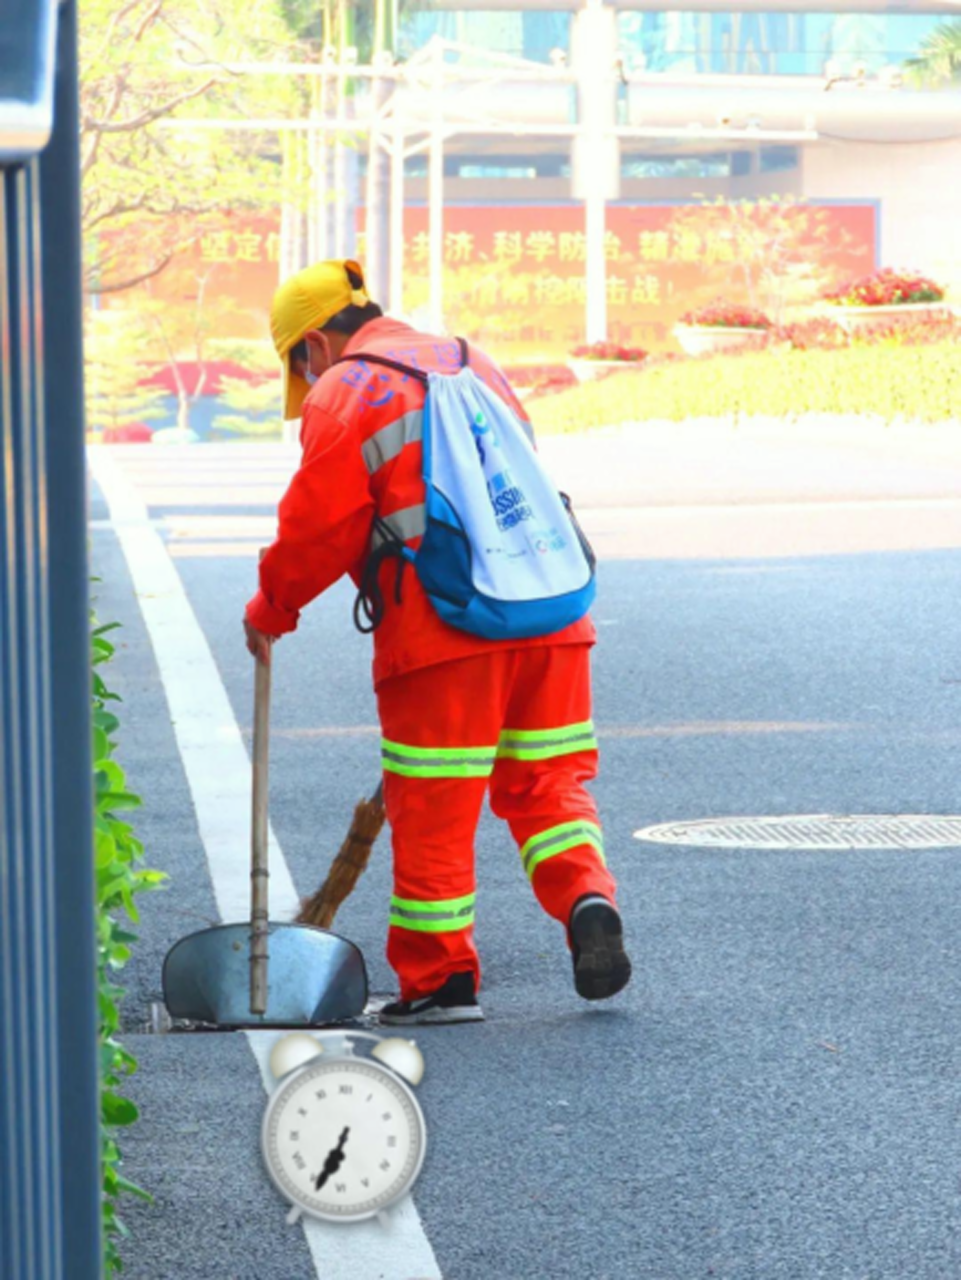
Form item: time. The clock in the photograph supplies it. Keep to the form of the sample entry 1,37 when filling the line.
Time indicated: 6,34
